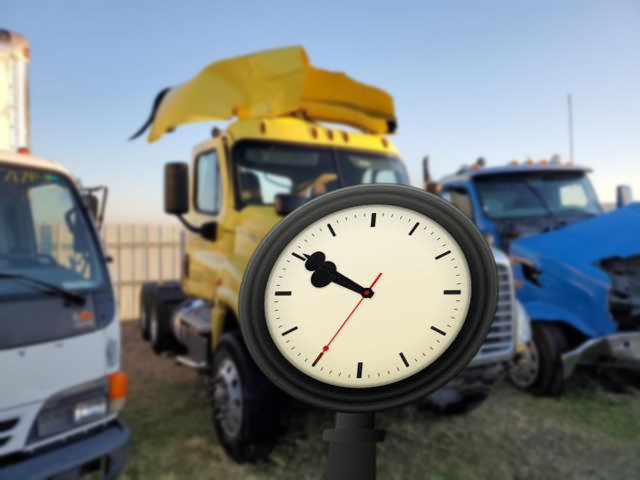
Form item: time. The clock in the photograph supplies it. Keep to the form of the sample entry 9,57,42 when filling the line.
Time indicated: 9,50,35
